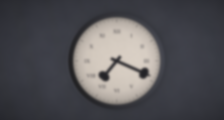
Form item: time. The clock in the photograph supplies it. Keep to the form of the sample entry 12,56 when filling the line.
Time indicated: 7,19
